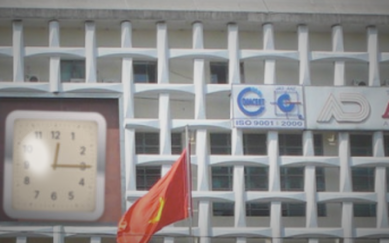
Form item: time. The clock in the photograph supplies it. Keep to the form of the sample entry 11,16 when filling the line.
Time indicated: 12,15
